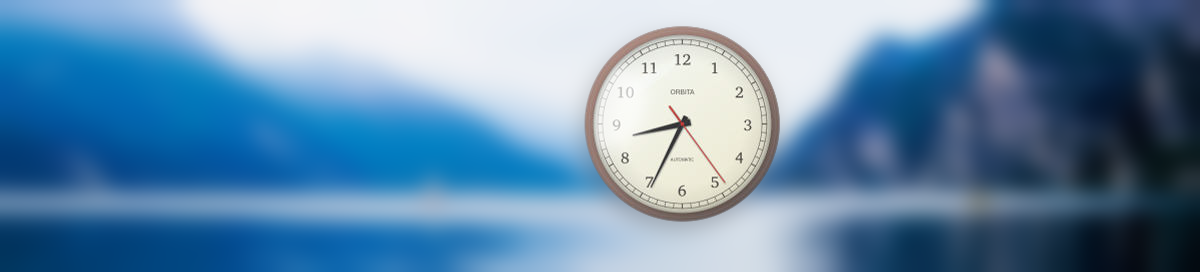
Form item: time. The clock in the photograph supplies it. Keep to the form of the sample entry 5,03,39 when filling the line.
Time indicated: 8,34,24
